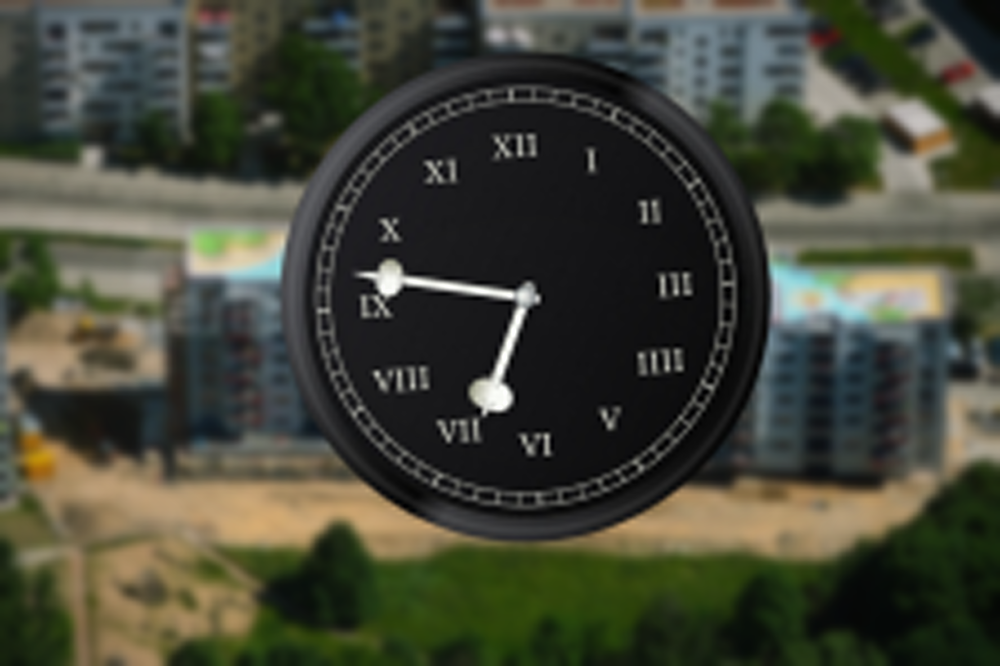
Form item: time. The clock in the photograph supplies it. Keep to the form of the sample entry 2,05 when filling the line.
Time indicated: 6,47
